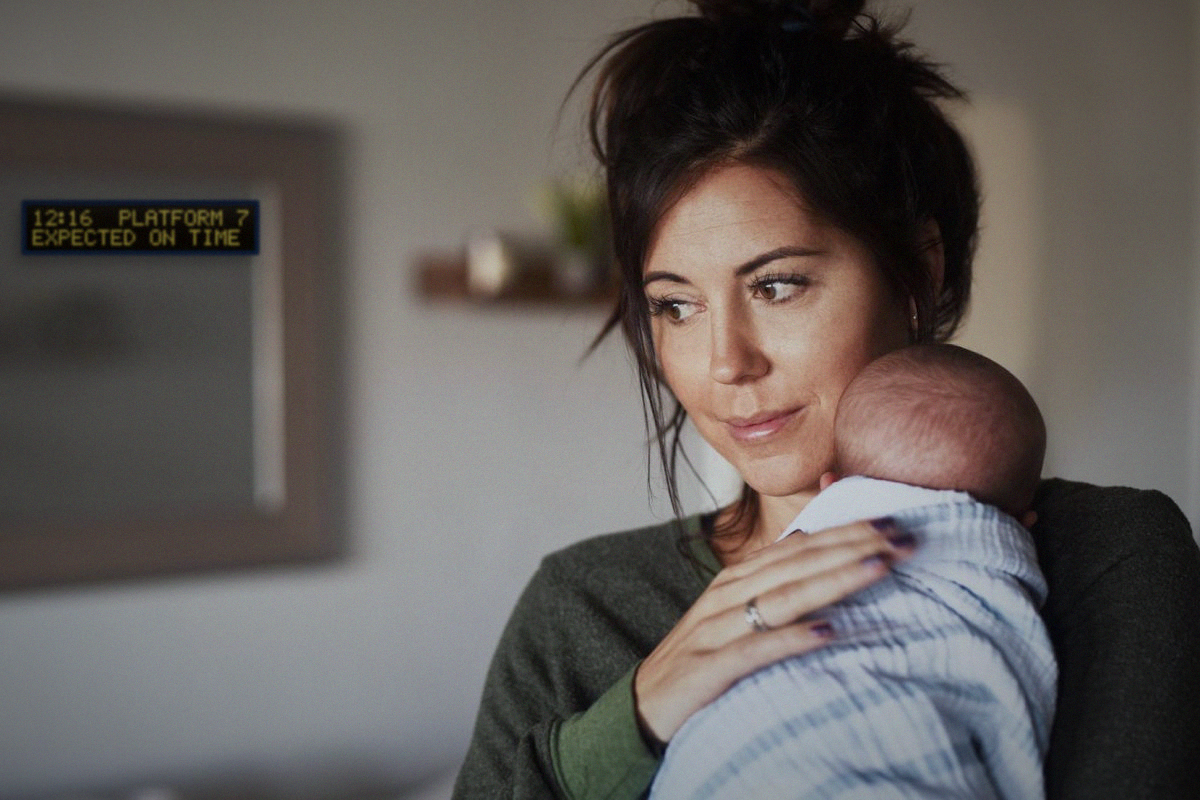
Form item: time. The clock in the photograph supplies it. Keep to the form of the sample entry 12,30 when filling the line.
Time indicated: 12,16
